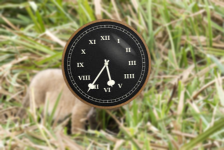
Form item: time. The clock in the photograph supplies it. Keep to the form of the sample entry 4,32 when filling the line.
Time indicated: 5,36
